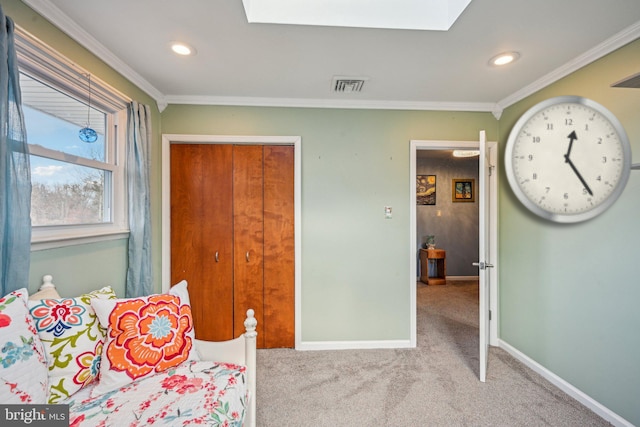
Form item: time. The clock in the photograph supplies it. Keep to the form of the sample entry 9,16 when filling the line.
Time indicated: 12,24
